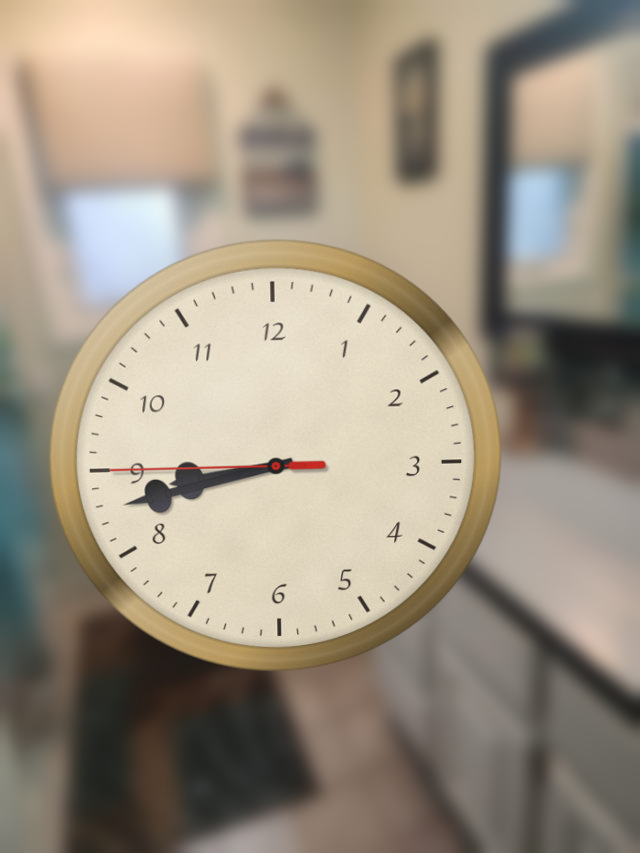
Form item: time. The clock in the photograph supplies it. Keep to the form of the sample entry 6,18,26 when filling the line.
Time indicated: 8,42,45
